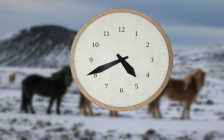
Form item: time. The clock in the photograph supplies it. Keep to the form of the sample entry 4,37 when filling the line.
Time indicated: 4,41
